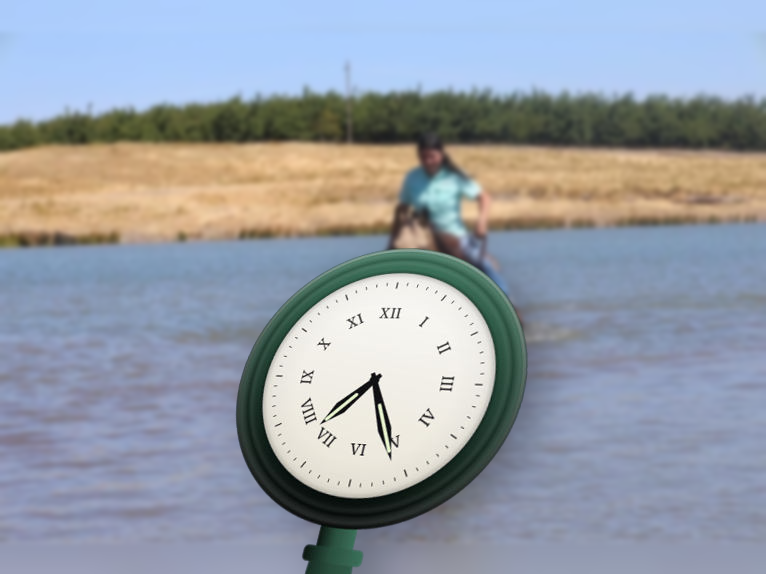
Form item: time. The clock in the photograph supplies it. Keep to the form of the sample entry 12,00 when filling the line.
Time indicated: 7,26
